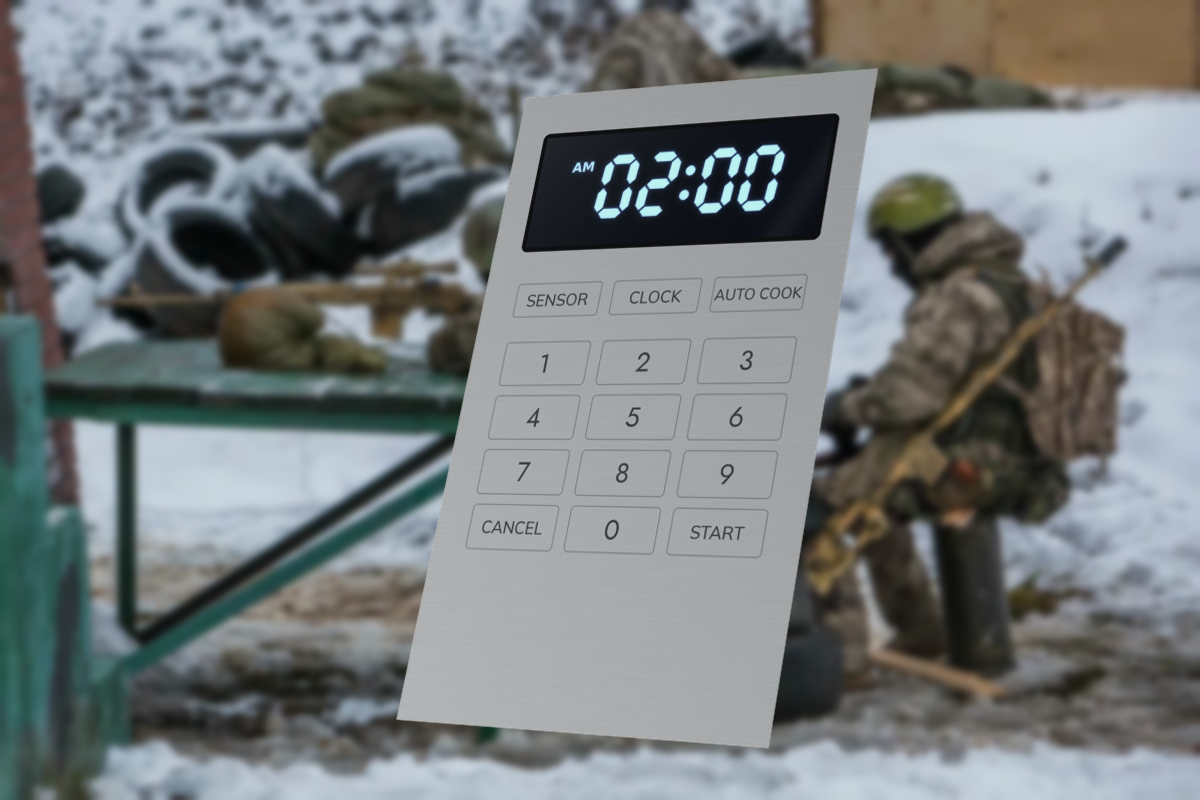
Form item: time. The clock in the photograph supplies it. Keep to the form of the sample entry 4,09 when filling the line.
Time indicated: 2,00
